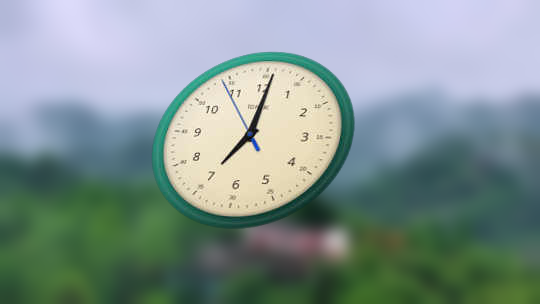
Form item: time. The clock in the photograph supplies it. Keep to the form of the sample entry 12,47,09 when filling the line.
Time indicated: 7,00,54
